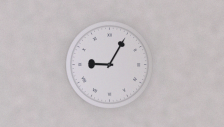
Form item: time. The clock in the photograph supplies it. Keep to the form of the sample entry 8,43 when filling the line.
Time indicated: 9,05
